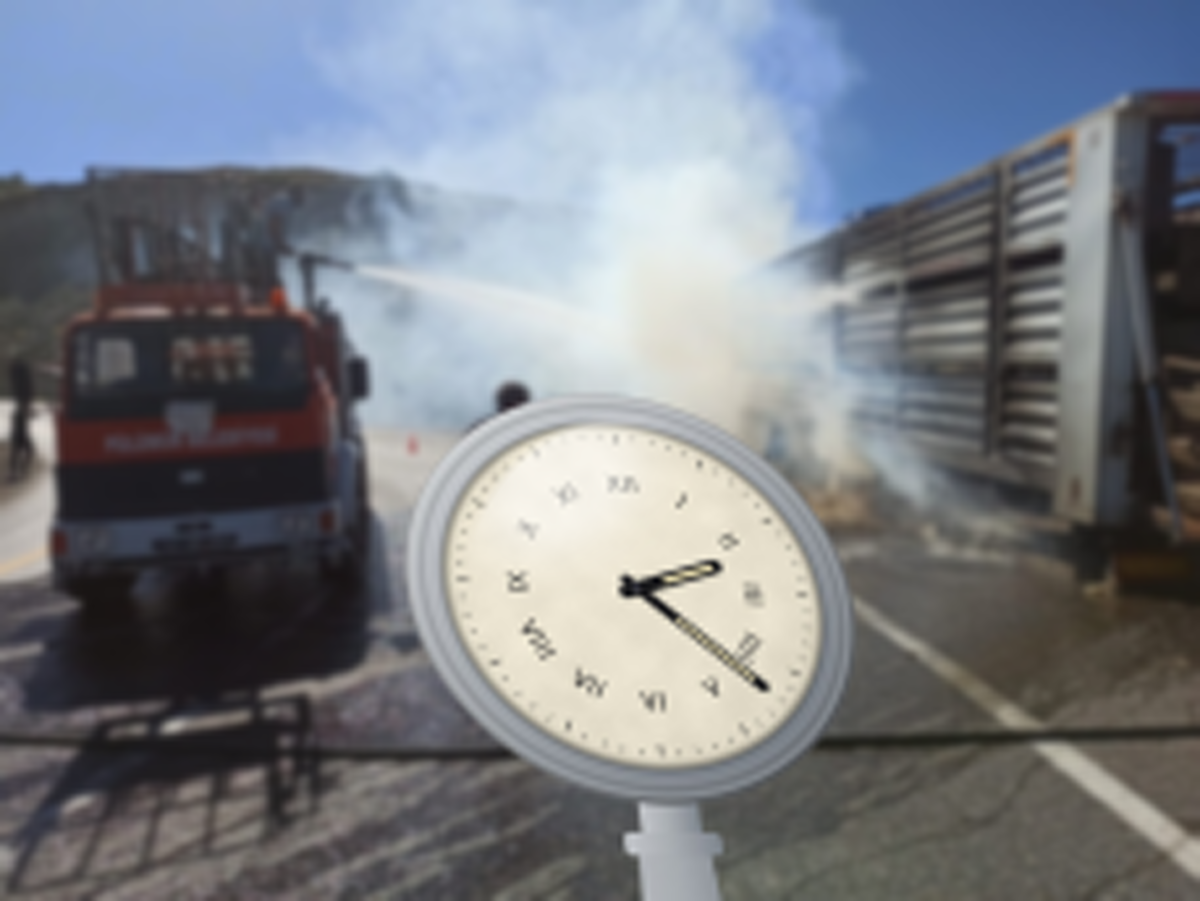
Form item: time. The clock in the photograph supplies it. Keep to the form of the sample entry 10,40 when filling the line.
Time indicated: 2,22
